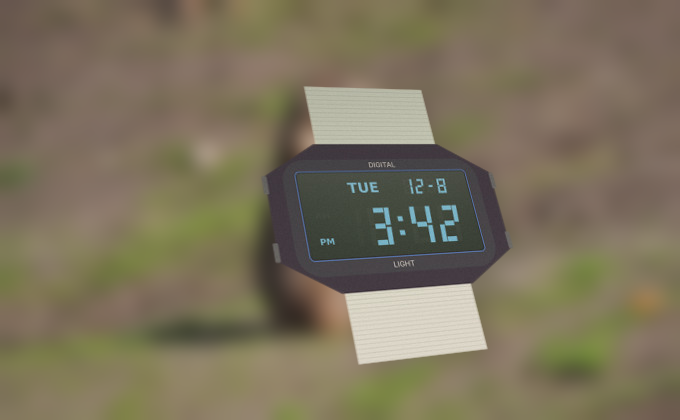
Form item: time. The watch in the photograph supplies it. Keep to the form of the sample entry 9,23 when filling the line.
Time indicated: 3,42
